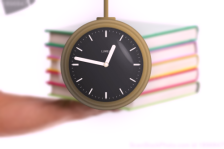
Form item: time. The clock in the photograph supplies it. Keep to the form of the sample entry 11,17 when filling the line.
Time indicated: 12,47
